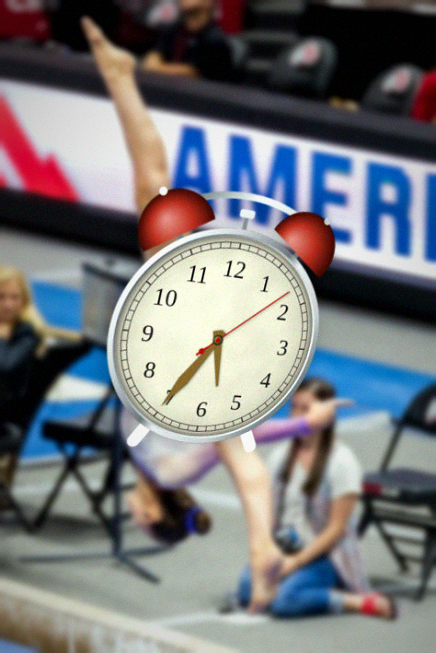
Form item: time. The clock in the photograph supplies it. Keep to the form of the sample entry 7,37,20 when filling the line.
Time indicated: 5,35,08
